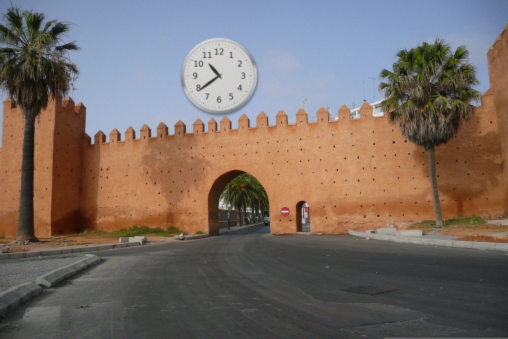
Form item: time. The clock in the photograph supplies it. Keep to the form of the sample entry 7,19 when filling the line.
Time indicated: 10,39
